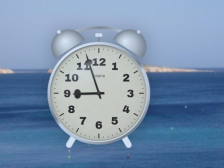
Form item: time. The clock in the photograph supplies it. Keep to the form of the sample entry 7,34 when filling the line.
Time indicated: 8,57
